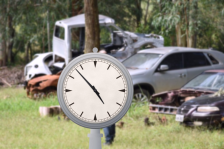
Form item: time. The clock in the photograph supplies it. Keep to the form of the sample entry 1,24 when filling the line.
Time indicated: 4,53
